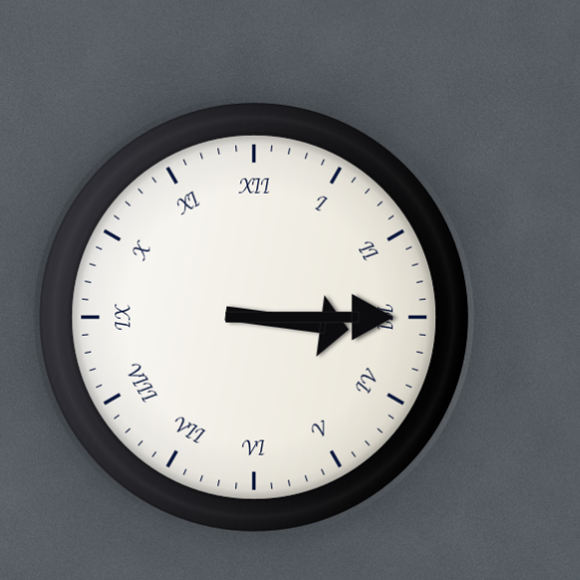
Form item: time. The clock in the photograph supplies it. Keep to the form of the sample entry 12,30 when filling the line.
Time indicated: 3,15
